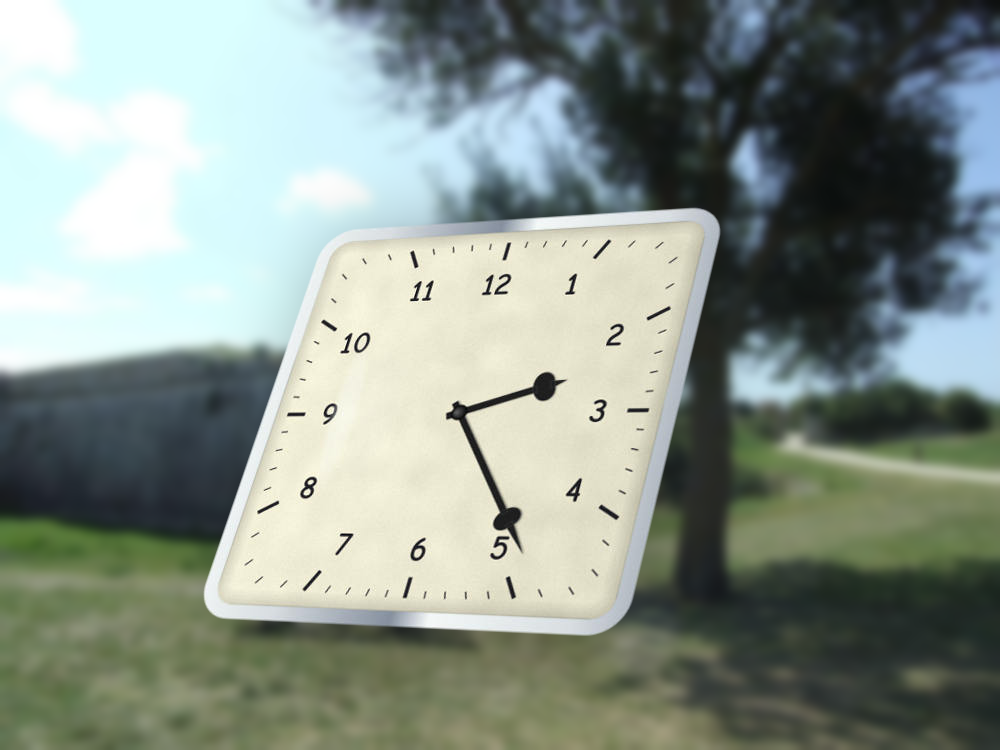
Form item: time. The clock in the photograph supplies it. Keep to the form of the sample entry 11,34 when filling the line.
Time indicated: 2,24
